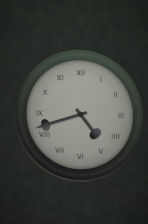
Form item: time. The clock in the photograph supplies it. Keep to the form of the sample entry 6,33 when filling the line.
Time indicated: 4,42
